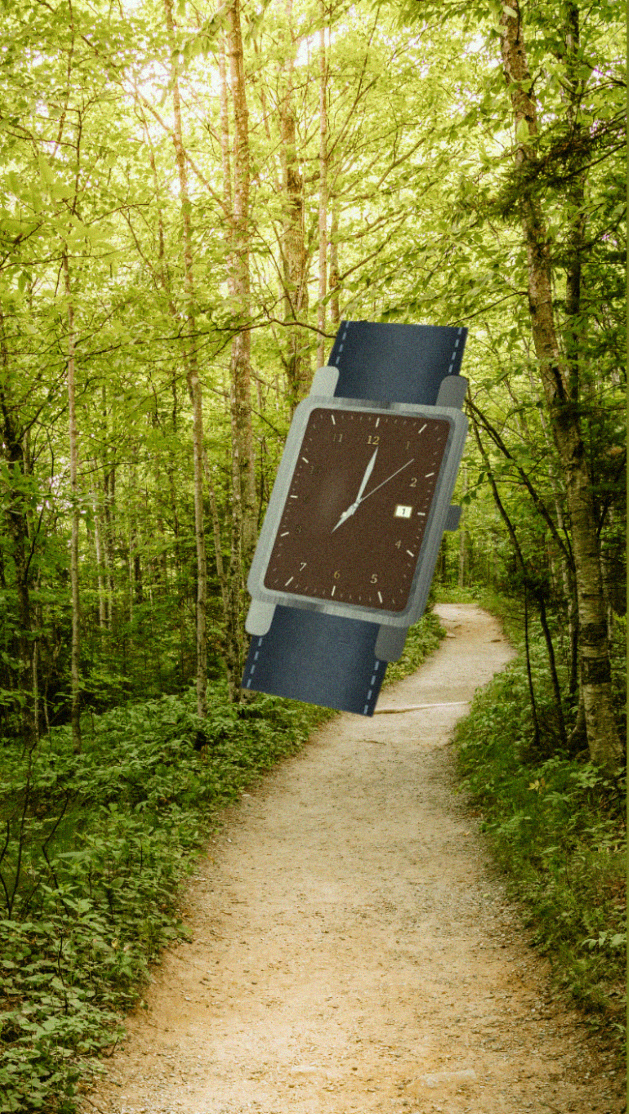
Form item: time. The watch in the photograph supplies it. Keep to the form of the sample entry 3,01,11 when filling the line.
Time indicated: 7,01,07
